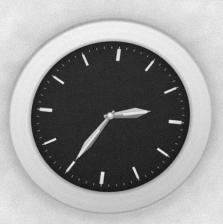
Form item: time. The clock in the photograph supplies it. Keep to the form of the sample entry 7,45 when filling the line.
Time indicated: 2,35
